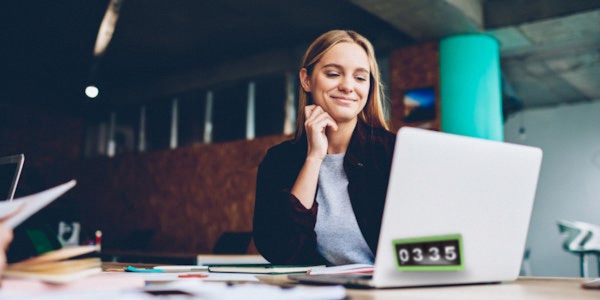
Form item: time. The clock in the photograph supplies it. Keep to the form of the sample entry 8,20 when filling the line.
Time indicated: 3,35
